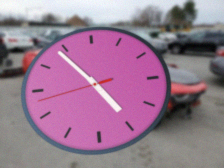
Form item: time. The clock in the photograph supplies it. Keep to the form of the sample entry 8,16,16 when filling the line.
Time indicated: 4,53,43
